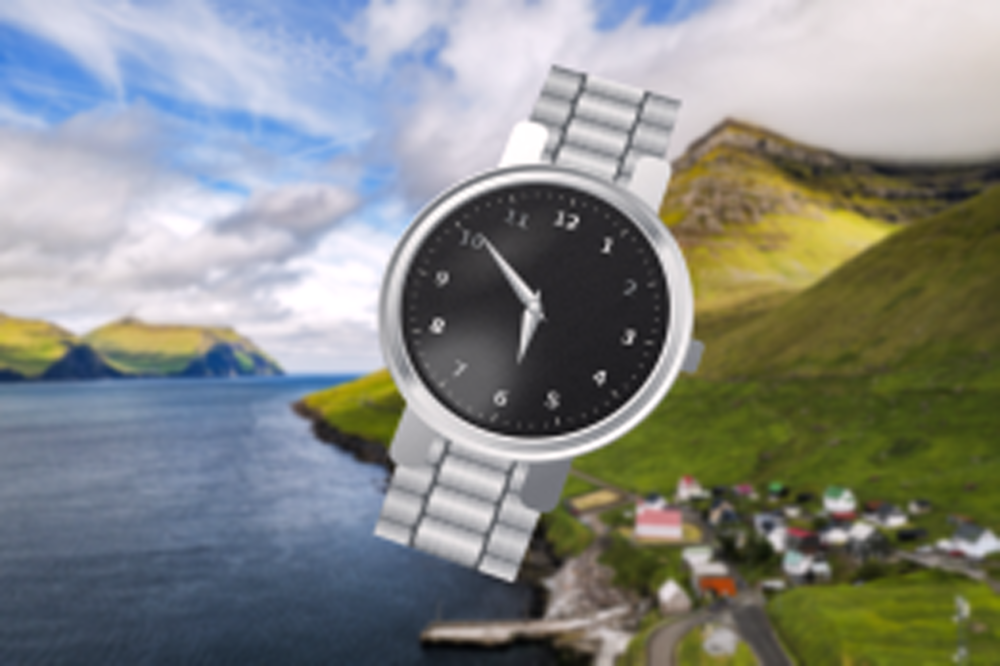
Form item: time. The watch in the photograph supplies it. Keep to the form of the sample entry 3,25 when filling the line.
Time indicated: 5,51
